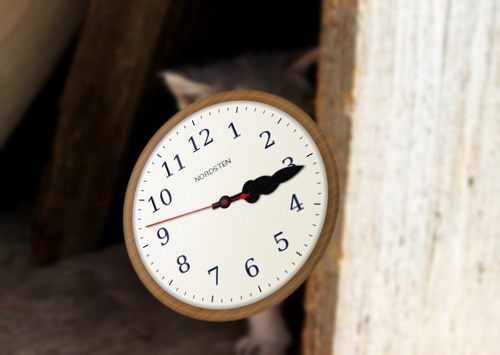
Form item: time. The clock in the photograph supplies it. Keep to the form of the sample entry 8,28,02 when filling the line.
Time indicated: 3,15,47
